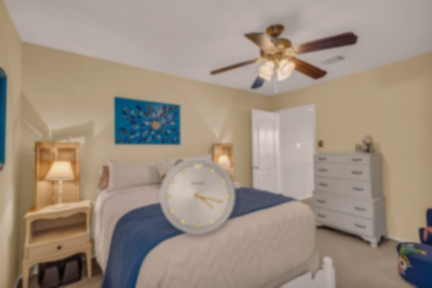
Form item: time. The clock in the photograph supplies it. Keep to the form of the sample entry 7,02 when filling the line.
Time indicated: 4,17
